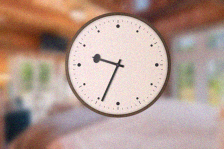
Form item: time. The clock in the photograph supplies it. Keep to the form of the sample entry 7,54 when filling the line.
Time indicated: 9,34
